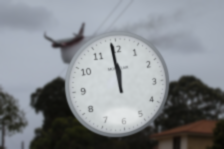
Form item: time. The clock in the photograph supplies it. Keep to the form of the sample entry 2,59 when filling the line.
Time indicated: 11,59
